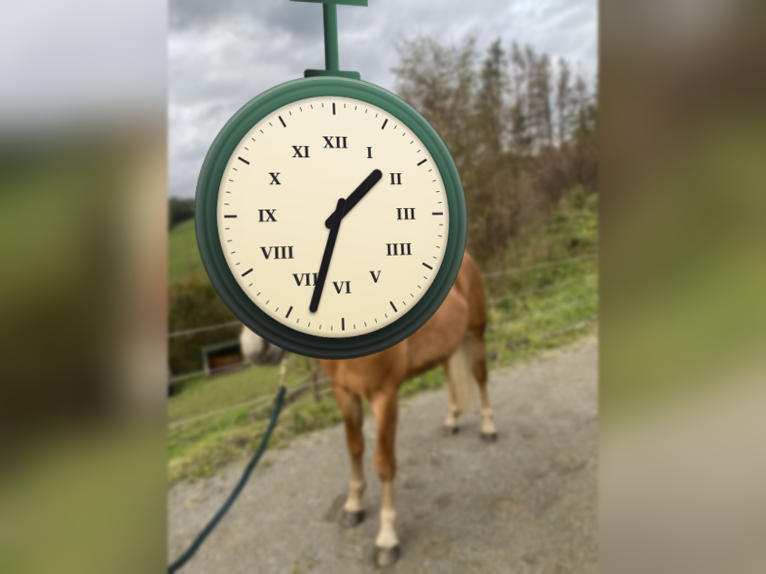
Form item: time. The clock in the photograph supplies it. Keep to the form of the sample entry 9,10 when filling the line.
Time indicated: 1,33
